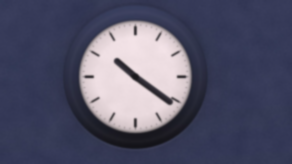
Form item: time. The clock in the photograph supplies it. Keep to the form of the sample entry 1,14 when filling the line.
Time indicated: 10,21
